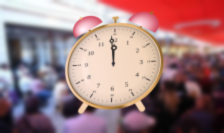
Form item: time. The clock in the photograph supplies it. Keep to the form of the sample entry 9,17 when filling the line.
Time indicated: 11,59
